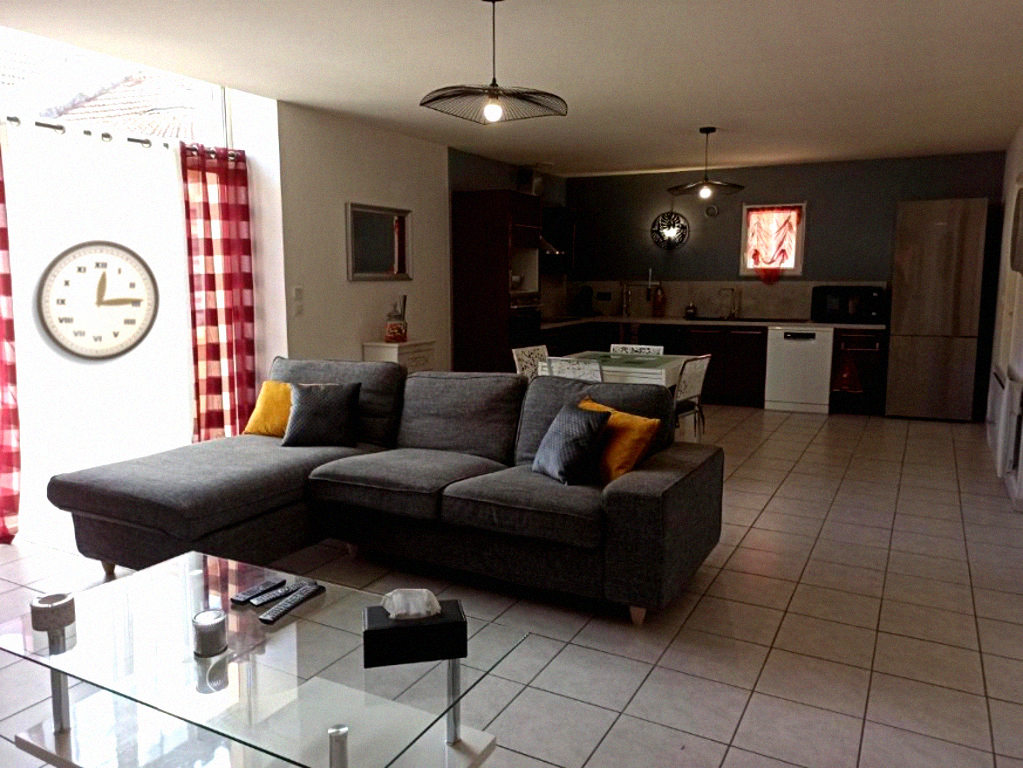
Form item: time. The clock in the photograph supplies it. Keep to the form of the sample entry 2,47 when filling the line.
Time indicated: 12,14
